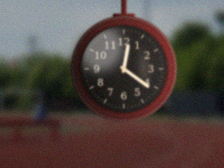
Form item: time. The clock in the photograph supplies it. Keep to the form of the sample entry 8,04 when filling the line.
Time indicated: 12,21
